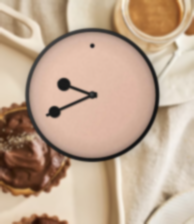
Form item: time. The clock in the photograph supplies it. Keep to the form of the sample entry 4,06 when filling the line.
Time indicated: 9,41
